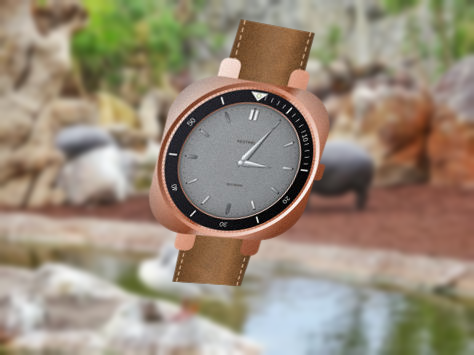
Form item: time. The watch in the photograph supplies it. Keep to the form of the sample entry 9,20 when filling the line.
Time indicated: 3,05
